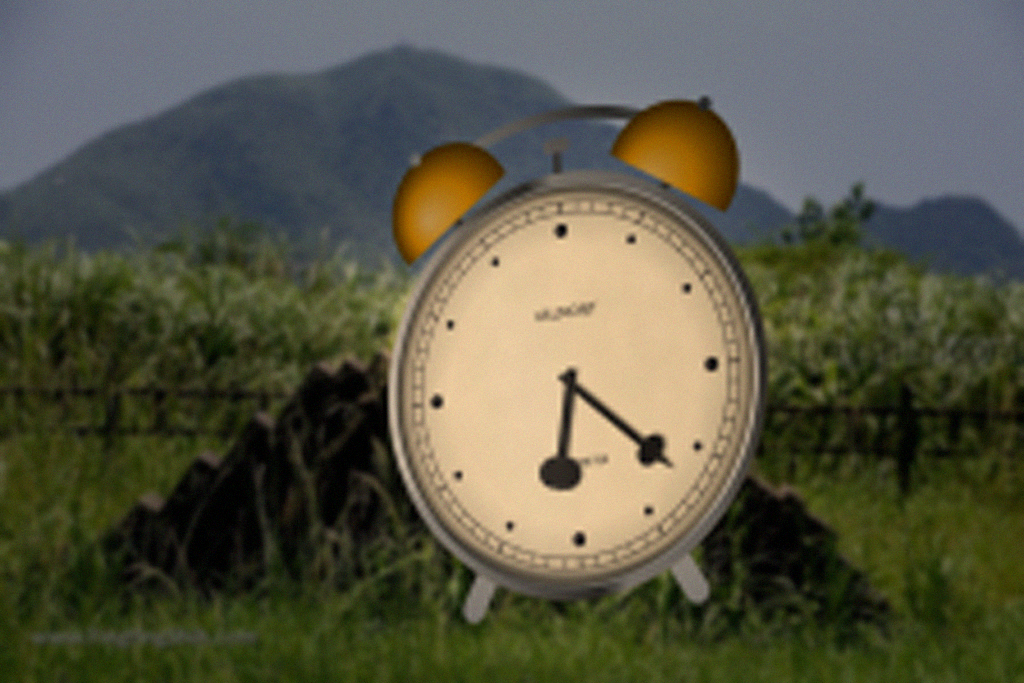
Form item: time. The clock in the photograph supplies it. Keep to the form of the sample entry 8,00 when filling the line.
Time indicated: 6,22
